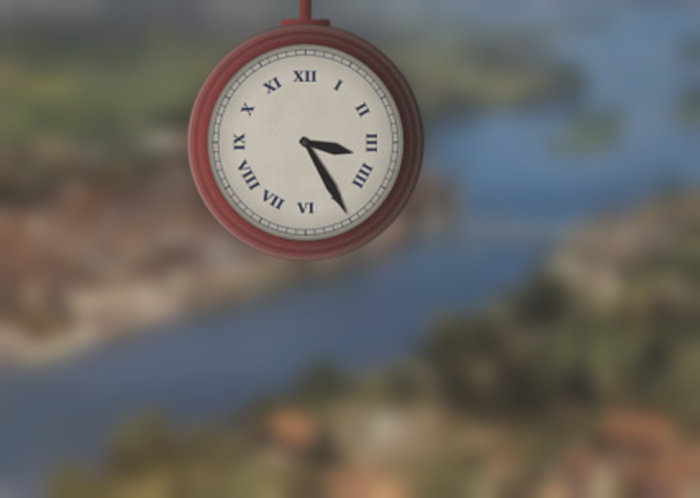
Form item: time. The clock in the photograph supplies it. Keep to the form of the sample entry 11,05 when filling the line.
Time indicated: 3,25
